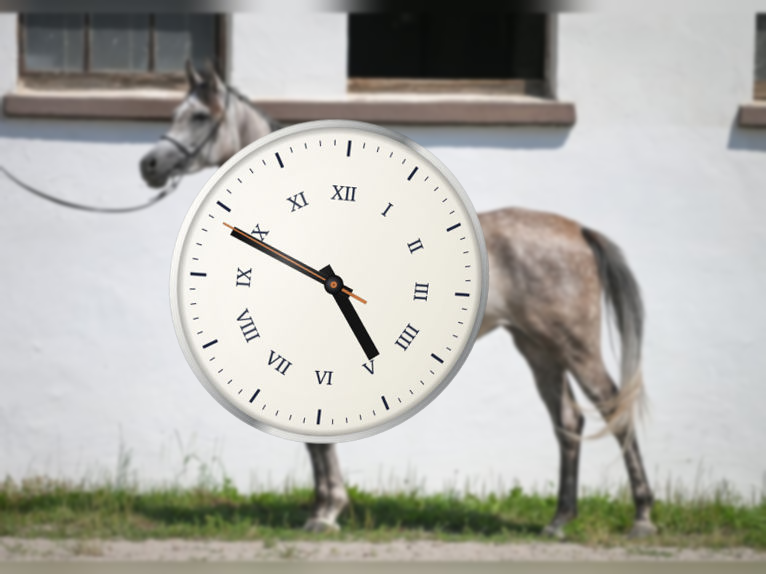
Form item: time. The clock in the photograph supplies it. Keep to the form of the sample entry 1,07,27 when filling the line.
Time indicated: 4,48,49
